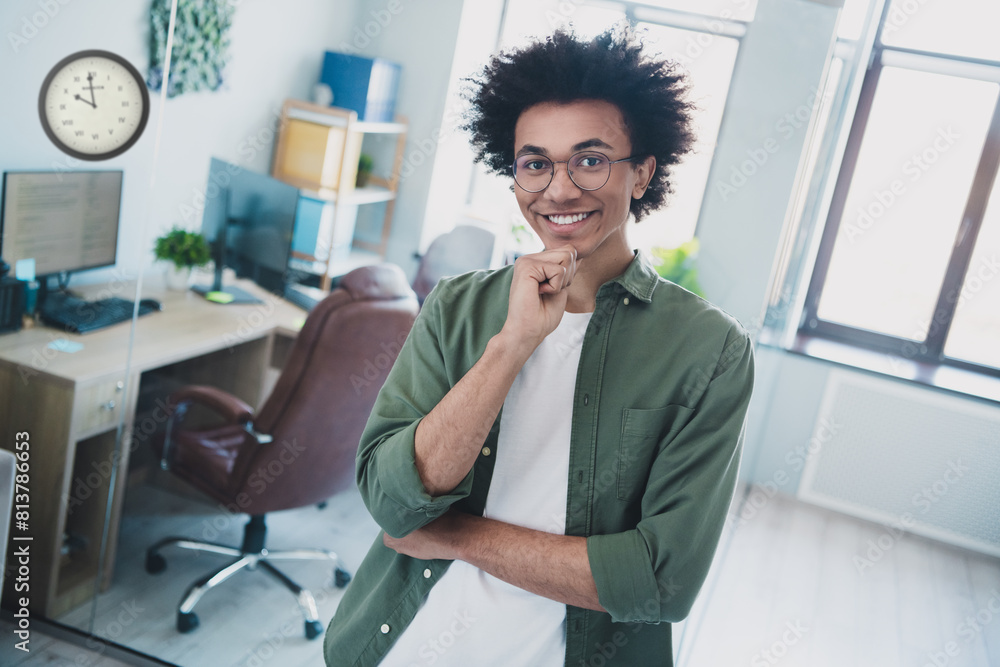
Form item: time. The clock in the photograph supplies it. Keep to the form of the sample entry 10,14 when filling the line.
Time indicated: 9,59
